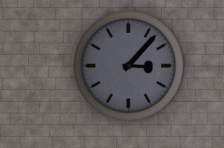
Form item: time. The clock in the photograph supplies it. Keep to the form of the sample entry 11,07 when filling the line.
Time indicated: 3,07
